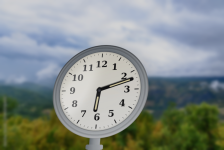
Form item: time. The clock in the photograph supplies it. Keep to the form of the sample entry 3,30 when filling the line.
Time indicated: 6,12
